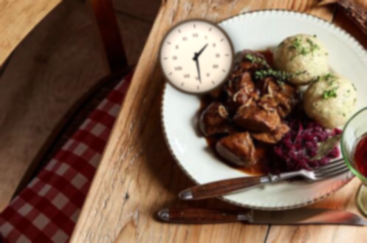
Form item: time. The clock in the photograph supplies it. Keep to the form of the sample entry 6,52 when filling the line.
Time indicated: 1,29
